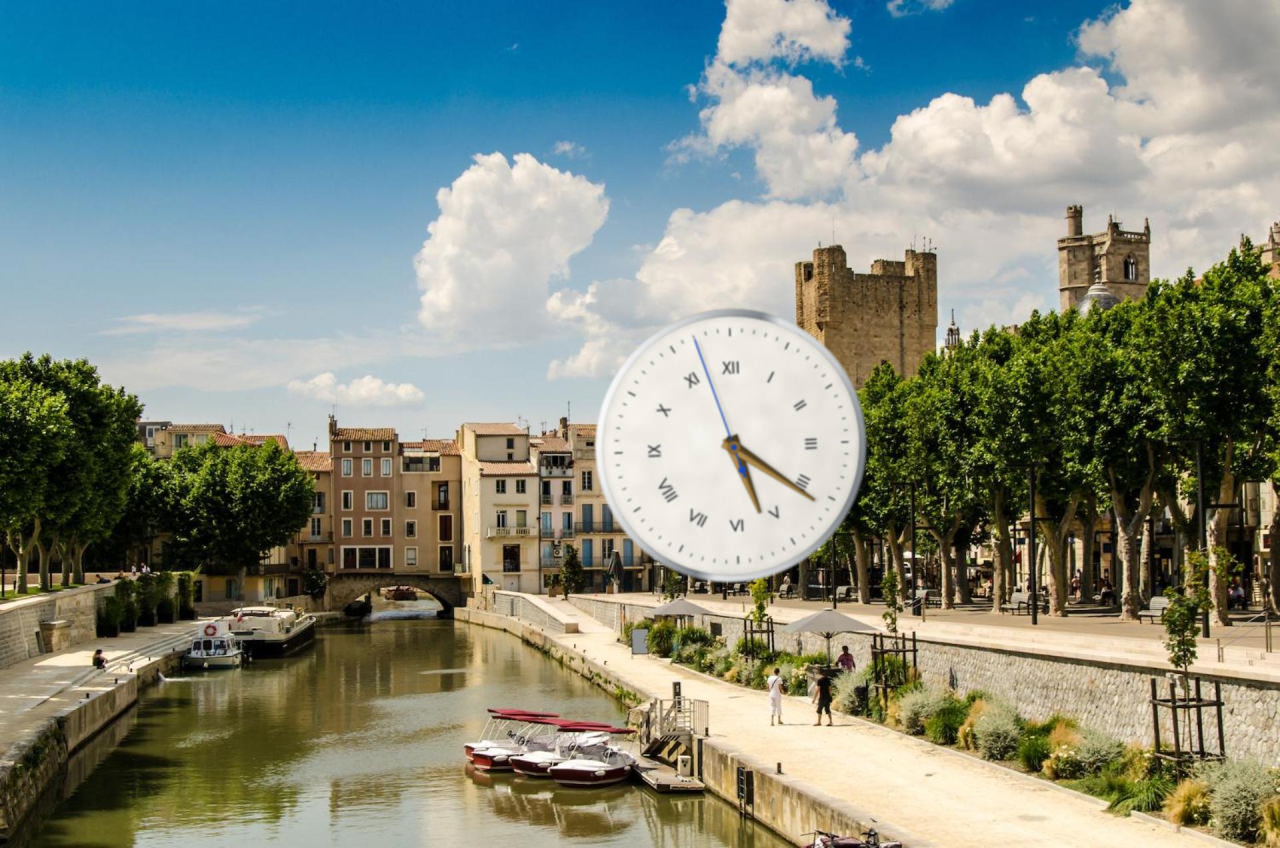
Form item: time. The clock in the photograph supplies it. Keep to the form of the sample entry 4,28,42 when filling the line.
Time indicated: 5,20,57
